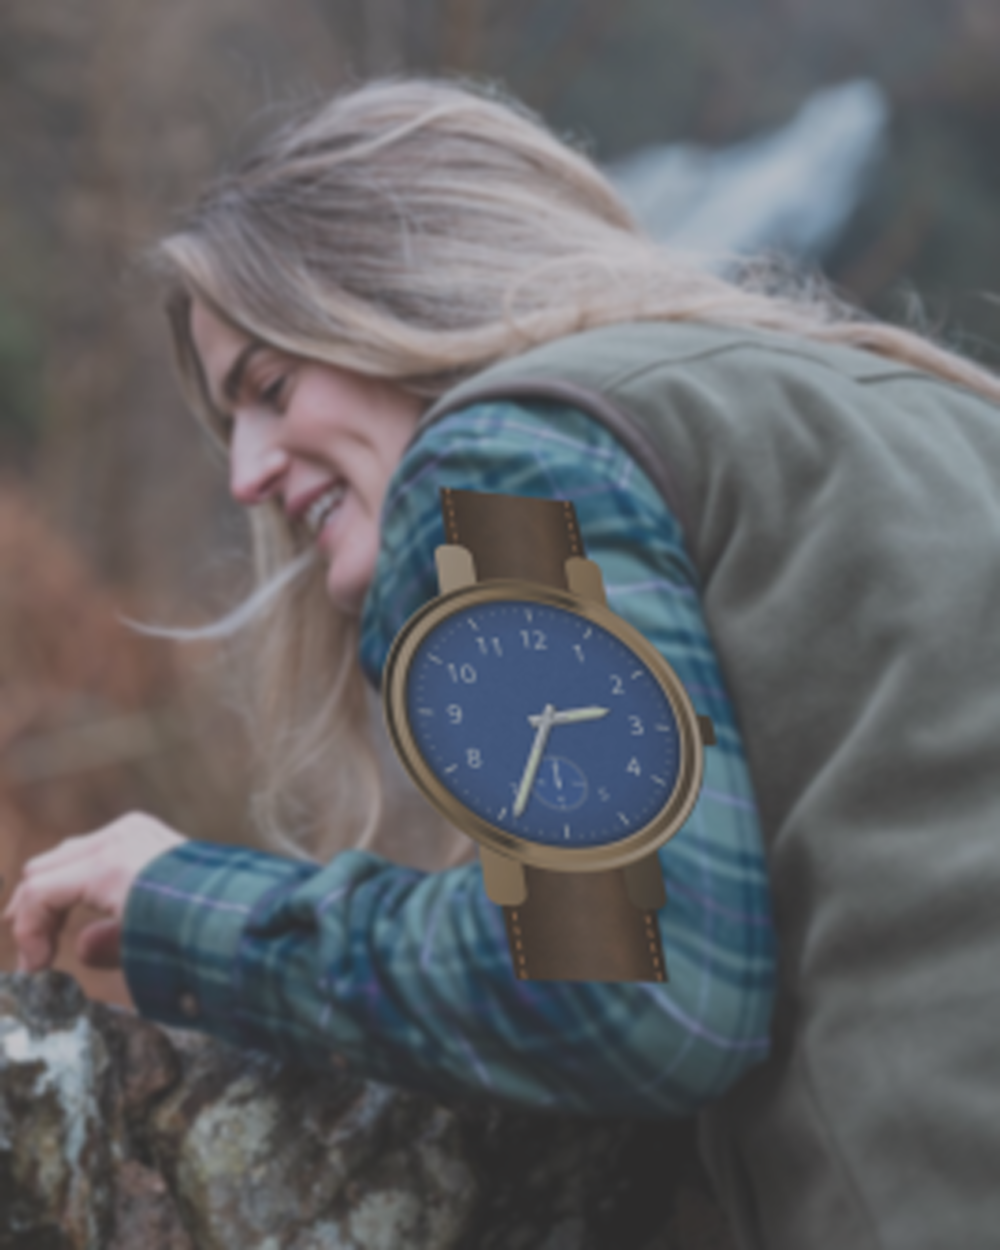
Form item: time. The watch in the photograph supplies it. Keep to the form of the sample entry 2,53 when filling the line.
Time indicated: 2,34
